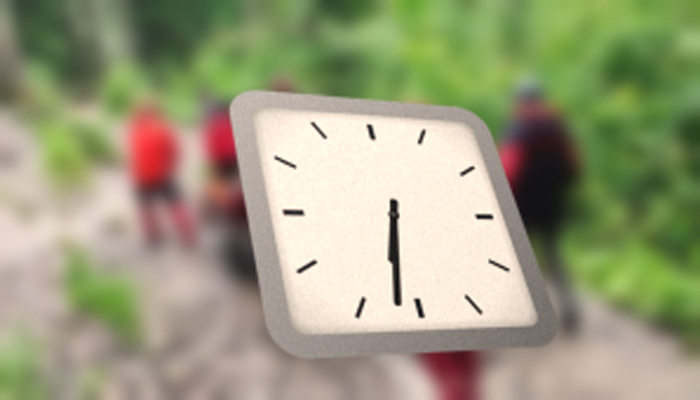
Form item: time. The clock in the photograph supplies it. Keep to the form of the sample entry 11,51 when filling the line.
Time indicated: 6,32
